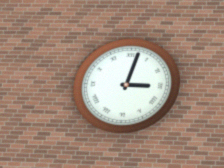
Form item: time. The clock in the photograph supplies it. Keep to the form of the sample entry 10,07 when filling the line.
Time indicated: 3,02
